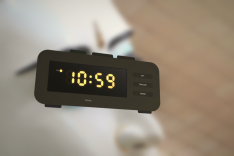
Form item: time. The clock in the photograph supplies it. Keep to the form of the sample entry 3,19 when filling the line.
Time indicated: 10,59
